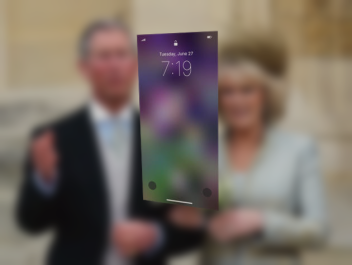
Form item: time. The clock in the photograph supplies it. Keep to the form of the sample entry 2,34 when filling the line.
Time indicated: 7,19
